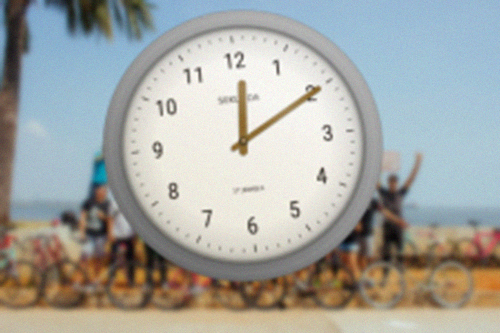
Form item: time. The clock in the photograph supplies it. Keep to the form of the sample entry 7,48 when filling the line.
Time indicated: 12,10
